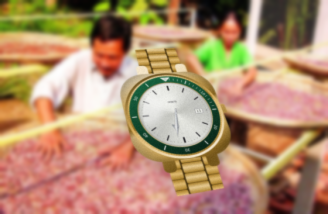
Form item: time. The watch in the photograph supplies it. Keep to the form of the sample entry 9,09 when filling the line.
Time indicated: 6,32
